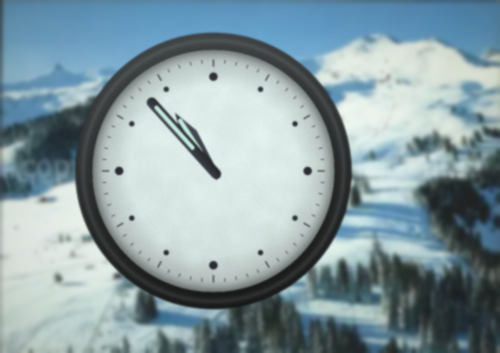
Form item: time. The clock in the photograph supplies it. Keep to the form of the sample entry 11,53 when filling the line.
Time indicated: 10,53
